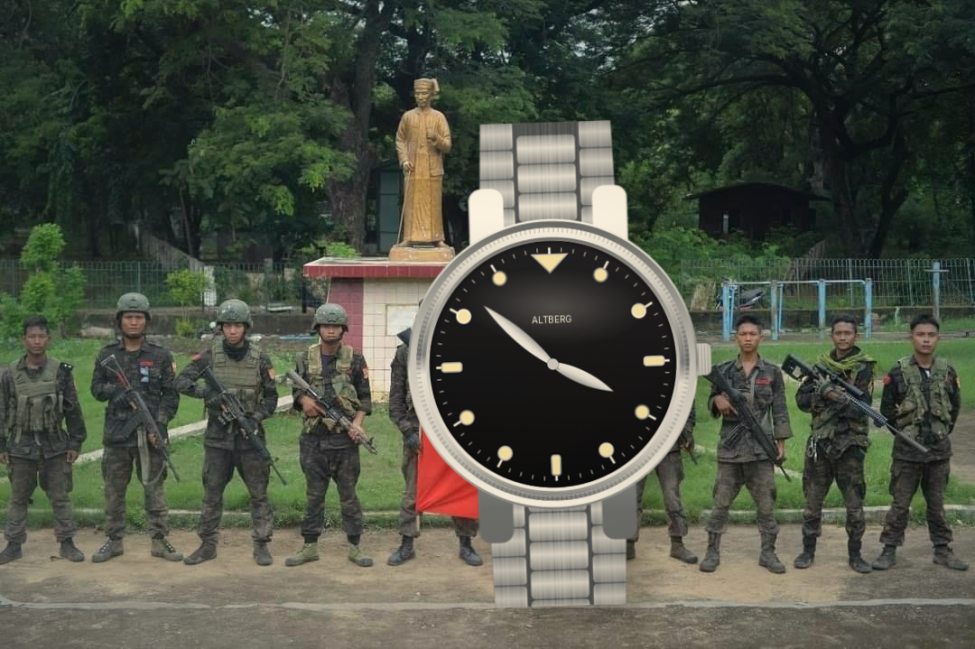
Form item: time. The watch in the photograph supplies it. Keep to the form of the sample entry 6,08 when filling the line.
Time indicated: 3,52
